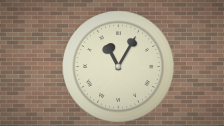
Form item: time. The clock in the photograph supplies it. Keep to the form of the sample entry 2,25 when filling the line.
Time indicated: 11,05
